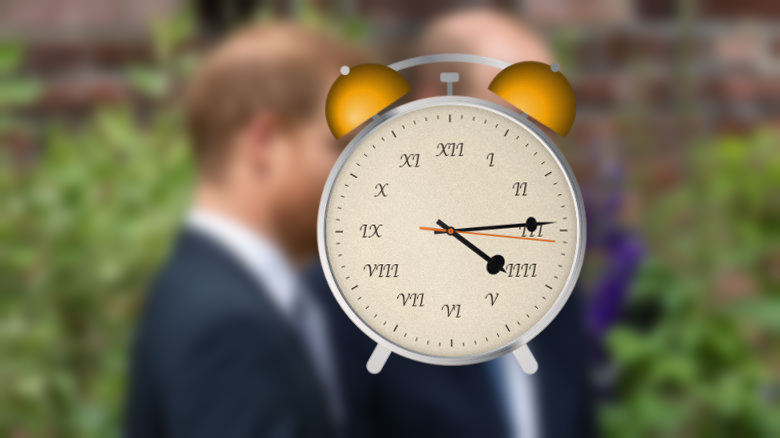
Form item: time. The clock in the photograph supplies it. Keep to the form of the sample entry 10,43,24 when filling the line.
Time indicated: 4,14,16
